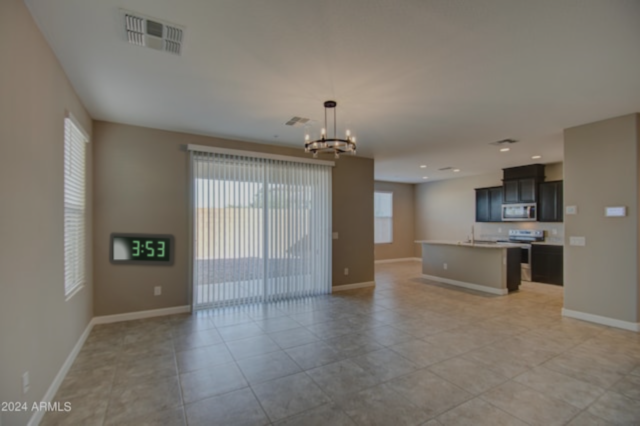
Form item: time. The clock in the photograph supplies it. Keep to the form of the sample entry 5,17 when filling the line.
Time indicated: 3,53
